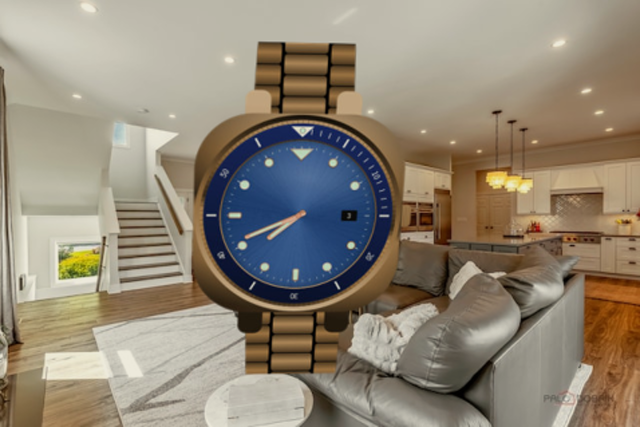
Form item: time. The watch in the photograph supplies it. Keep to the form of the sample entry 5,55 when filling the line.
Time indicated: 7,41
